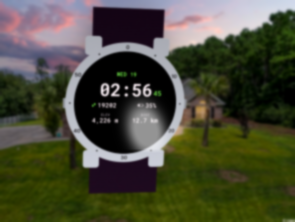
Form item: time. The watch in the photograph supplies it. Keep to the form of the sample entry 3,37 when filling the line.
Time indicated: 2,56
